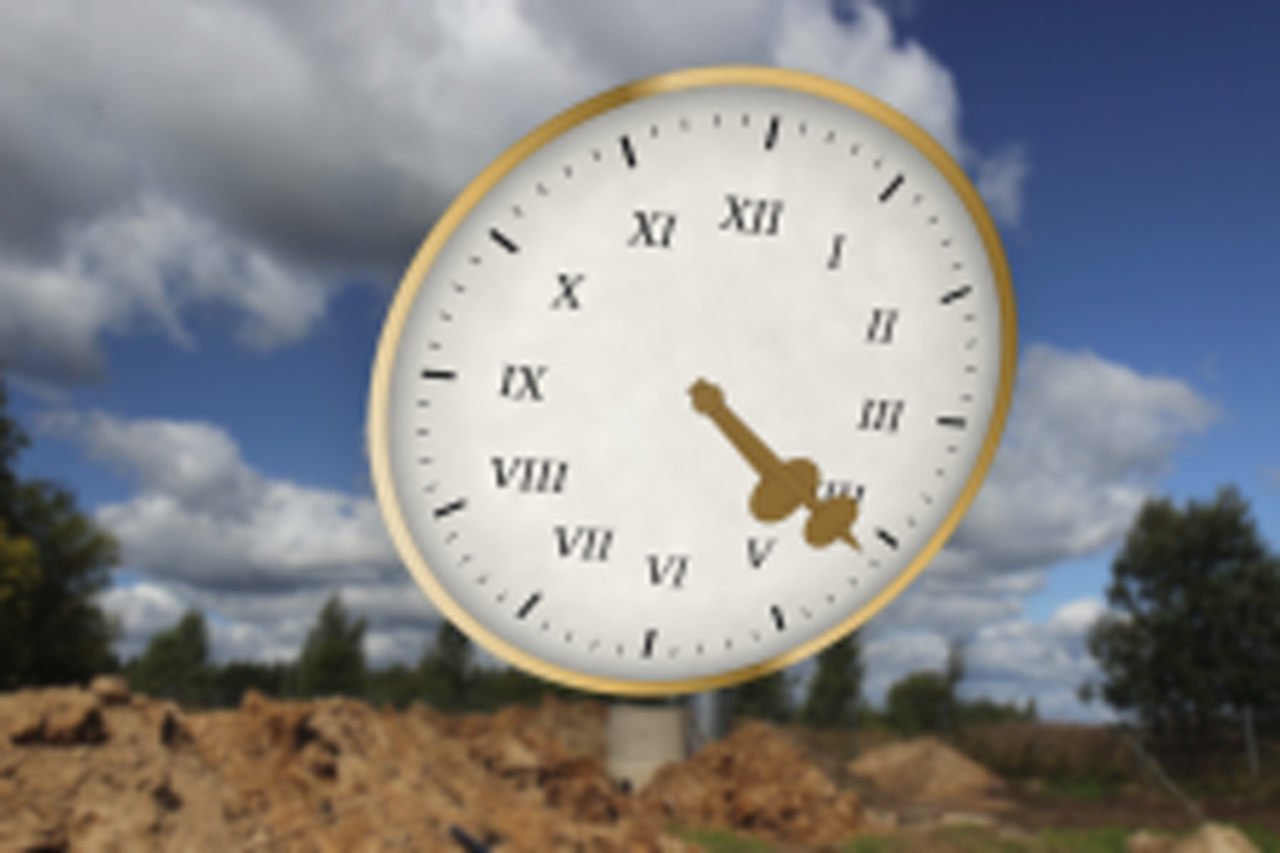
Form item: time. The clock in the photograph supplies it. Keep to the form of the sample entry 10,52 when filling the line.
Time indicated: 4,21
